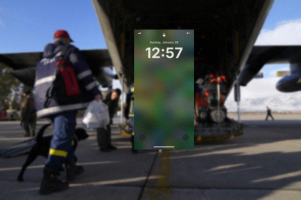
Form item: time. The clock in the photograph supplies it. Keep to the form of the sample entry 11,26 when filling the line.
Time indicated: 12,57
